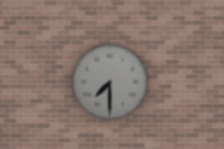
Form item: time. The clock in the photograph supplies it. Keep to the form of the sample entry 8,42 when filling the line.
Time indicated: 7,30
